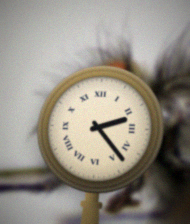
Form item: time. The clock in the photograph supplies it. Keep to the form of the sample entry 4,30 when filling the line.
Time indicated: 2,23
